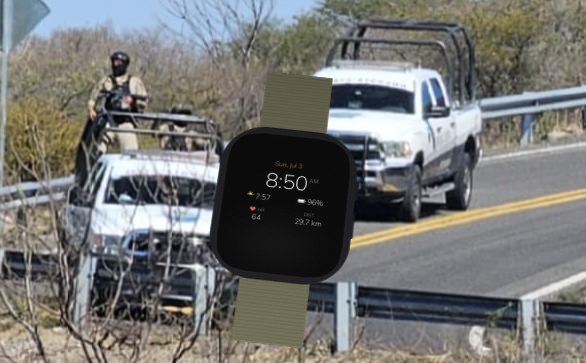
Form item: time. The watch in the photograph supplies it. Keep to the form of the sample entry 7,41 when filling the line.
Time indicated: 8,50
